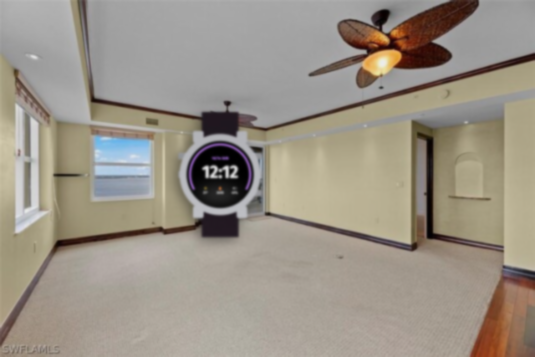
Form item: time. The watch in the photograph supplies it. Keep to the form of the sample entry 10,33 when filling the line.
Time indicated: 12,12
